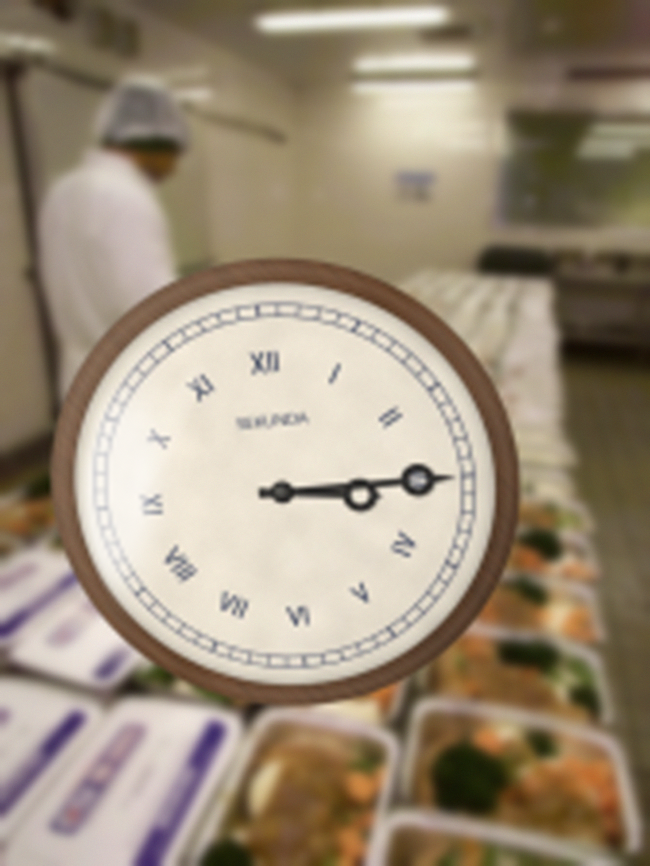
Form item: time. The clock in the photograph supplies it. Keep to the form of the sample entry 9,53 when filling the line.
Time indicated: 3,15
